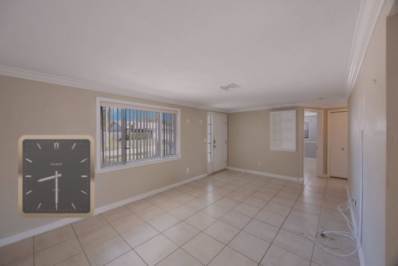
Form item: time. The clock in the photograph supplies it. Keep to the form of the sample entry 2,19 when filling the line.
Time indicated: 8,30
